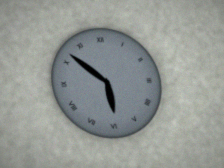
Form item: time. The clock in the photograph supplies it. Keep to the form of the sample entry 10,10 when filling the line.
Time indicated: 5,52
